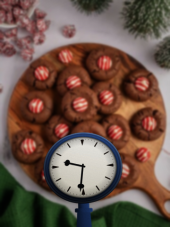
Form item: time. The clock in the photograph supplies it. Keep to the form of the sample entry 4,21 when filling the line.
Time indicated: 9,31
